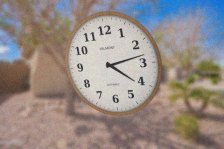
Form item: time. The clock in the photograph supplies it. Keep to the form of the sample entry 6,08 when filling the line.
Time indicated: 4,13
